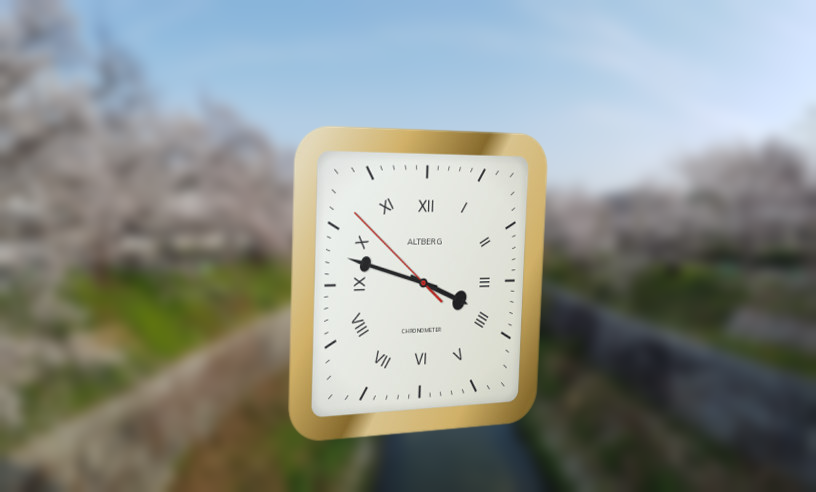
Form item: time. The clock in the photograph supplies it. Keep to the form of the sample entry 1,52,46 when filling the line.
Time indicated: 3,47,52
